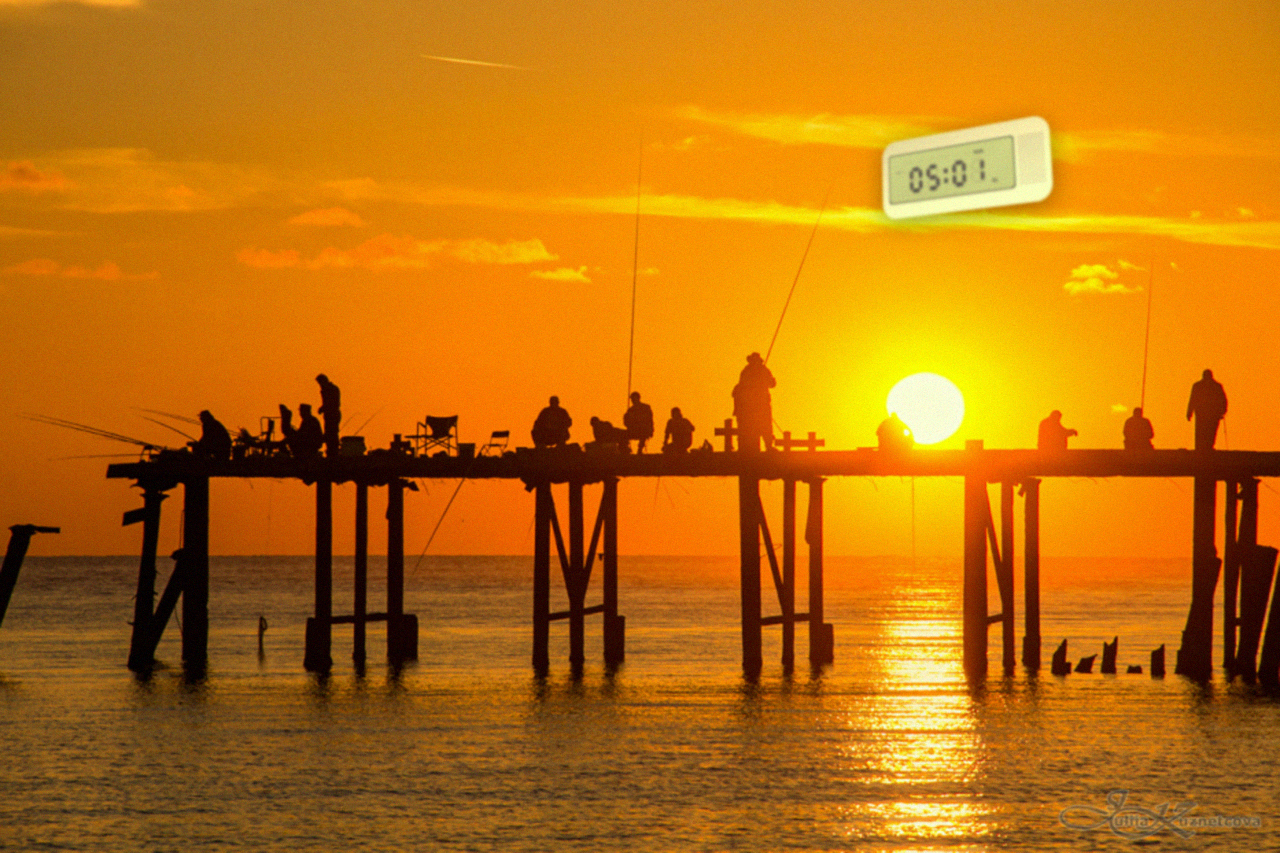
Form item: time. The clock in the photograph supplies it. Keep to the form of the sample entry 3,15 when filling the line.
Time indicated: 5,01
